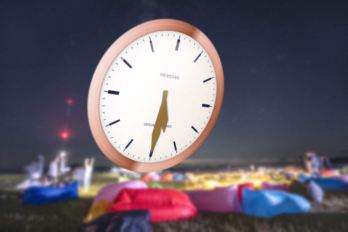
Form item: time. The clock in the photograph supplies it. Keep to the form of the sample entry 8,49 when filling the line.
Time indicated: 5,30
